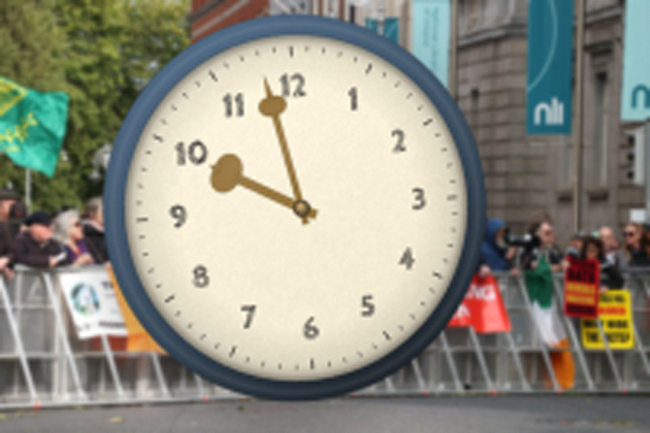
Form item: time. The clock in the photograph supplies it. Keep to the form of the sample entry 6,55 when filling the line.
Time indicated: 9,58
